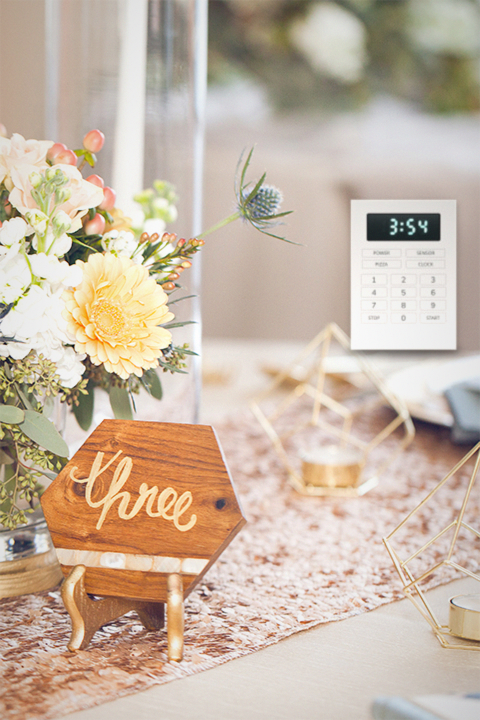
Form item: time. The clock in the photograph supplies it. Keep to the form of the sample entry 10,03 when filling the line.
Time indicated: 3,54
